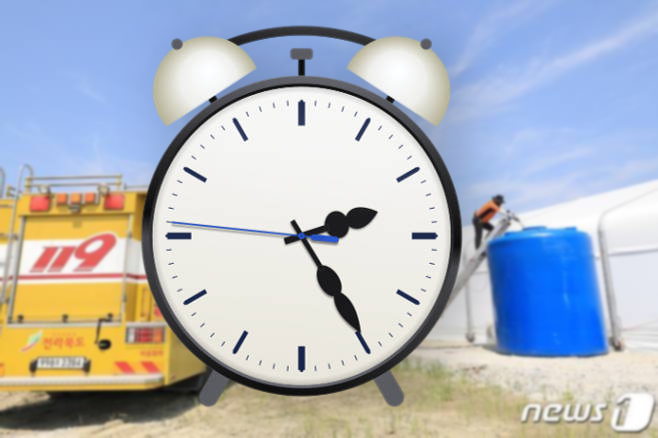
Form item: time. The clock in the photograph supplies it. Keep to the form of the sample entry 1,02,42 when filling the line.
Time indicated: 2,24,46
